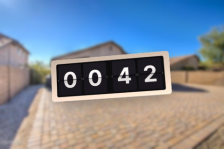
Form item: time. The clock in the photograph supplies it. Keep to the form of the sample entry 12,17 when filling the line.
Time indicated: 0,42
